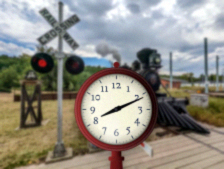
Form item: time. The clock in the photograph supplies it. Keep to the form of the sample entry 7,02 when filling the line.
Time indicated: 8,11
